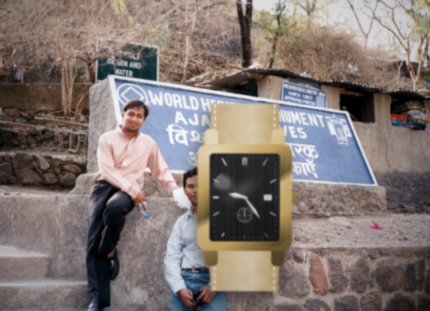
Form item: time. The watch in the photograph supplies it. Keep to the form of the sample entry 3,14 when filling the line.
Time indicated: 9,24
